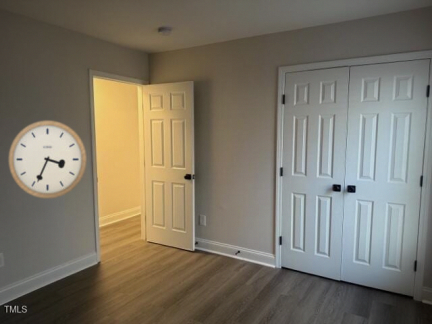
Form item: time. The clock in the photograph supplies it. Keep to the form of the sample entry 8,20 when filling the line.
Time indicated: 3,34
